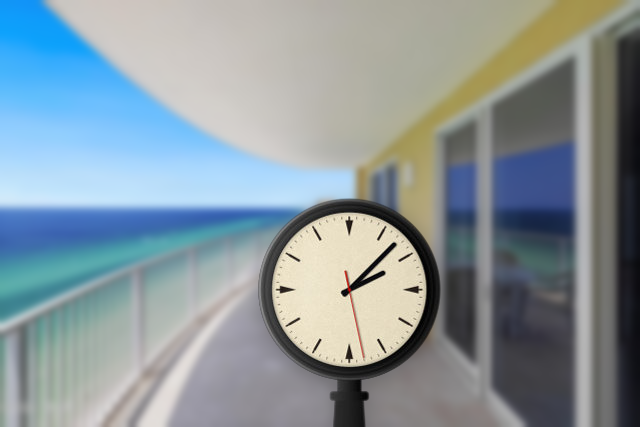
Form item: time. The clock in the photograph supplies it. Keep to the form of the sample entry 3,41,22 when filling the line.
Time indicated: 2,07,28
